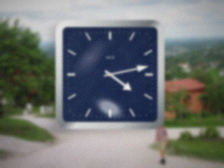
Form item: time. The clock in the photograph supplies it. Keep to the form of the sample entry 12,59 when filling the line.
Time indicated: 4,13
